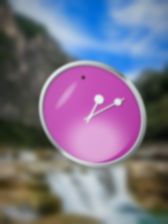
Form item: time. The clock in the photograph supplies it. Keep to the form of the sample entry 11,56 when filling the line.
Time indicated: 1,11
